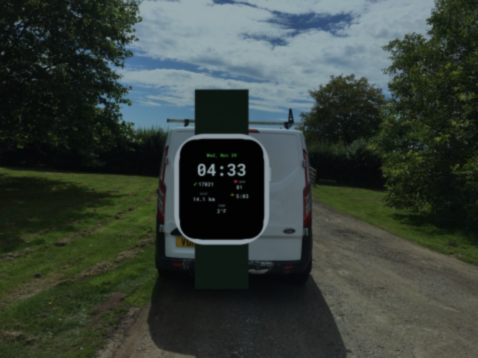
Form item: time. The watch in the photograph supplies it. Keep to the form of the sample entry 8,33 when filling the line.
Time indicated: 4,33
